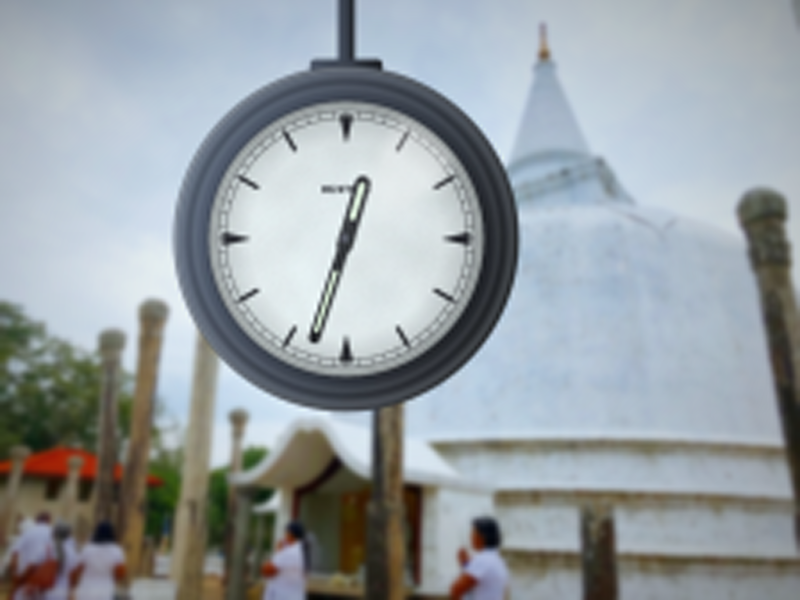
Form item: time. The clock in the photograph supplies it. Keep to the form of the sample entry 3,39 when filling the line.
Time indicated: 12,33
